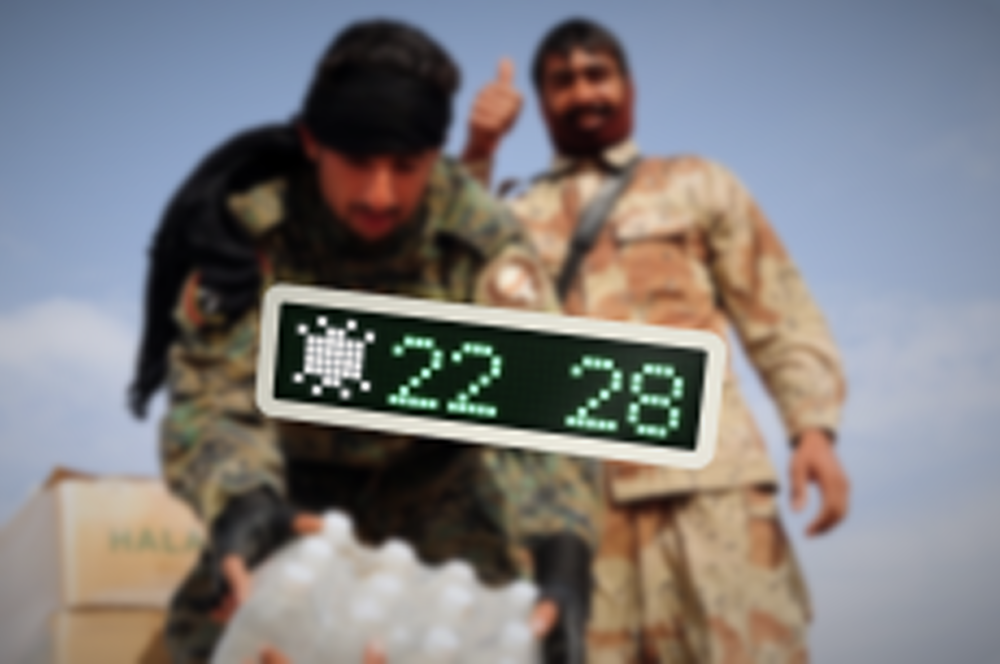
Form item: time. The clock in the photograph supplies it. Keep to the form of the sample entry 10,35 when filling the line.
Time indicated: 22,28
